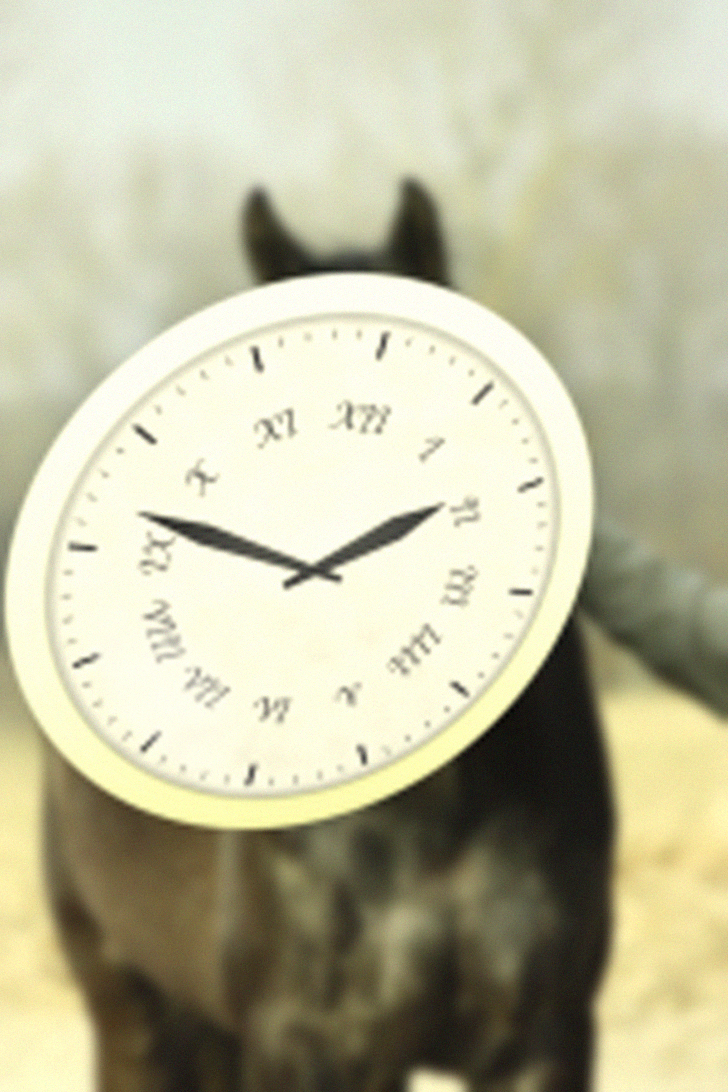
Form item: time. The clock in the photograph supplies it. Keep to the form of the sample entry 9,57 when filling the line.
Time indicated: 1,47
